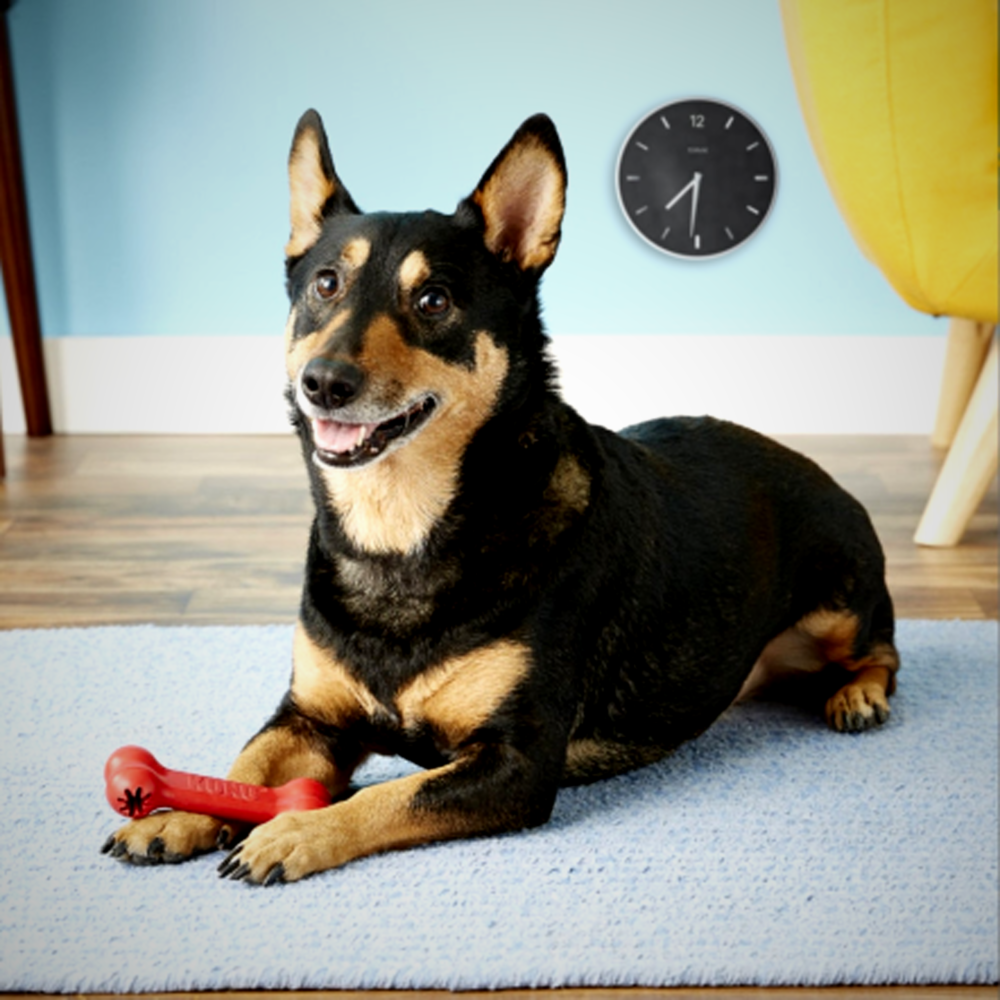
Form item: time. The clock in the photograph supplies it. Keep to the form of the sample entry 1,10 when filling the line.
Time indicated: 7,31
